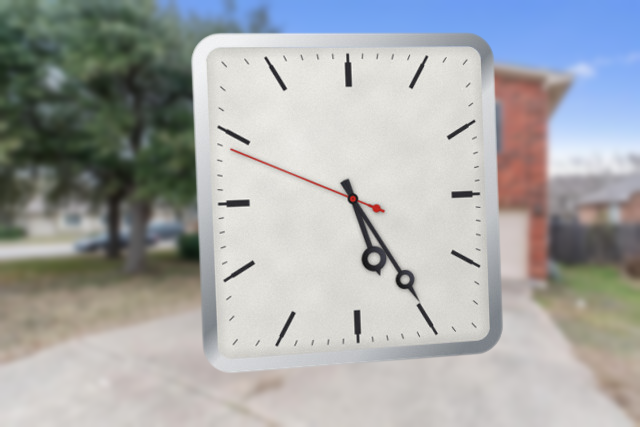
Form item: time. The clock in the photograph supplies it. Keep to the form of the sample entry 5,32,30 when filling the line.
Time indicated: 5,24,49
